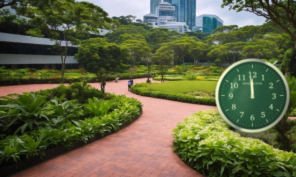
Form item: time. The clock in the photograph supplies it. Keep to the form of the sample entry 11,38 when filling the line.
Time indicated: 11,59
